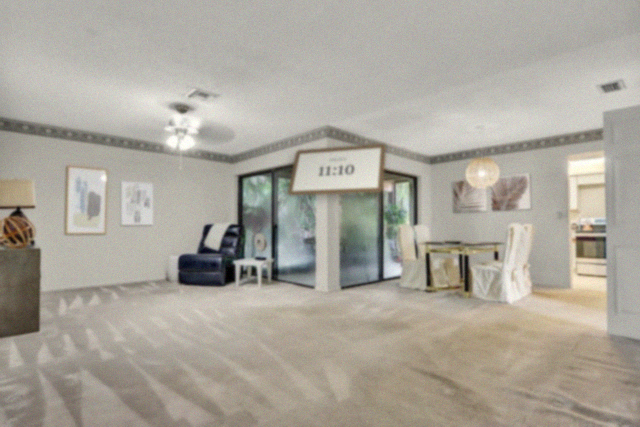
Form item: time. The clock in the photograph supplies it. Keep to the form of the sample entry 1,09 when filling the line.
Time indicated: 11,10
